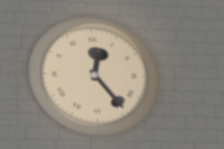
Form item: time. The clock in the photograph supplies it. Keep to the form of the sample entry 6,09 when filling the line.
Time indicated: 12,24
